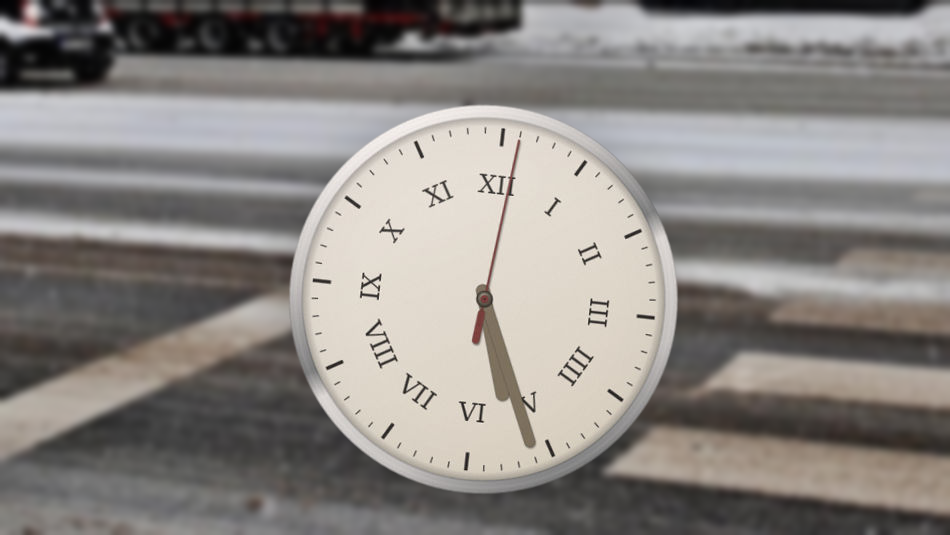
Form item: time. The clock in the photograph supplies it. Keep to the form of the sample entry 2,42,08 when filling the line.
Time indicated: 5,26,01
